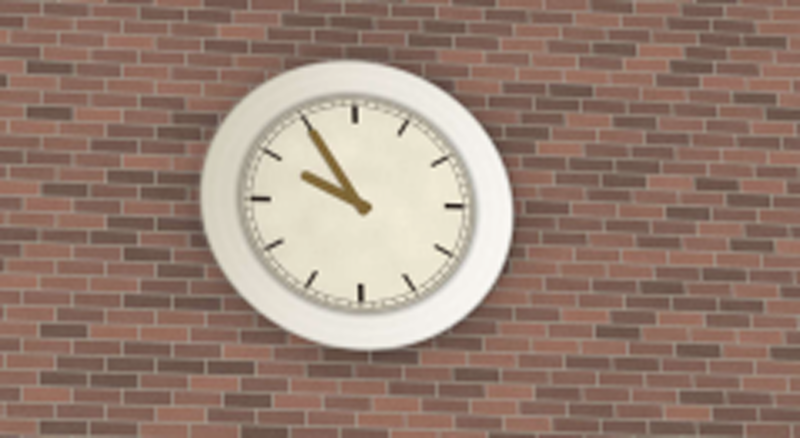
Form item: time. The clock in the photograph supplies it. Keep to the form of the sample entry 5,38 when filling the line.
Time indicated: 9,55
